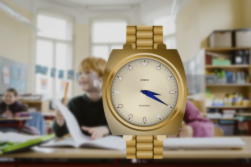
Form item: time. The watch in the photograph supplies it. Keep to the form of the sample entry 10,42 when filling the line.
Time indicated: 3,20
